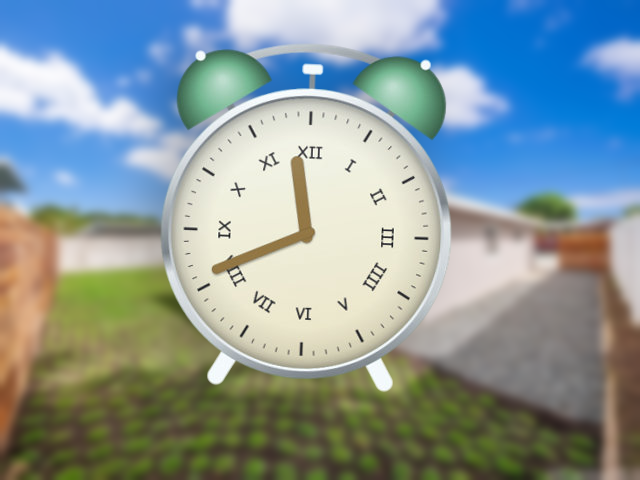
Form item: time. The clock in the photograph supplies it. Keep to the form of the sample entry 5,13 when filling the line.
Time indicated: 11,41
